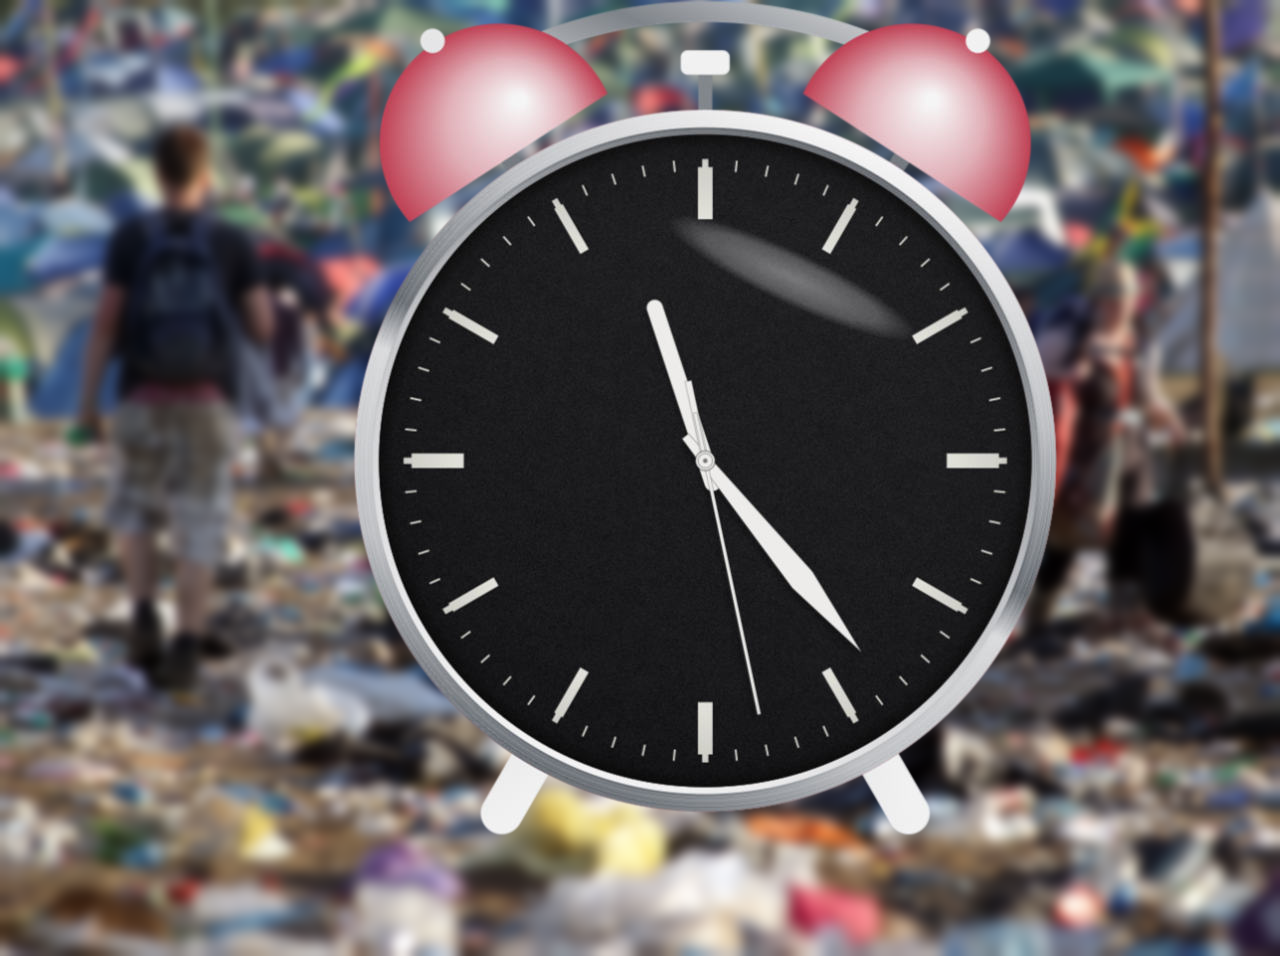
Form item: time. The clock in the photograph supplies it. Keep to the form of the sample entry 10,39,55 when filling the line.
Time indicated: 11,23,28
